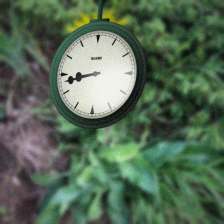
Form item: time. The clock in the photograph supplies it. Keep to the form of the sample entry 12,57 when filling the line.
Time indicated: 8,43
